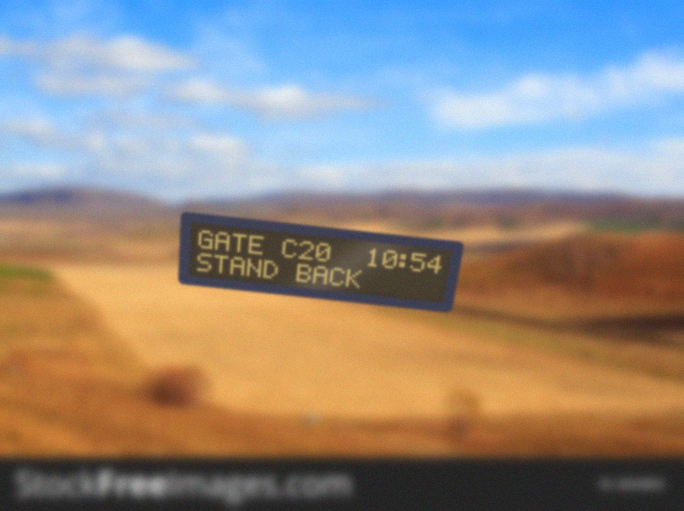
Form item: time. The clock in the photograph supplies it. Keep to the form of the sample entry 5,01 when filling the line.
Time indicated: 10,54
